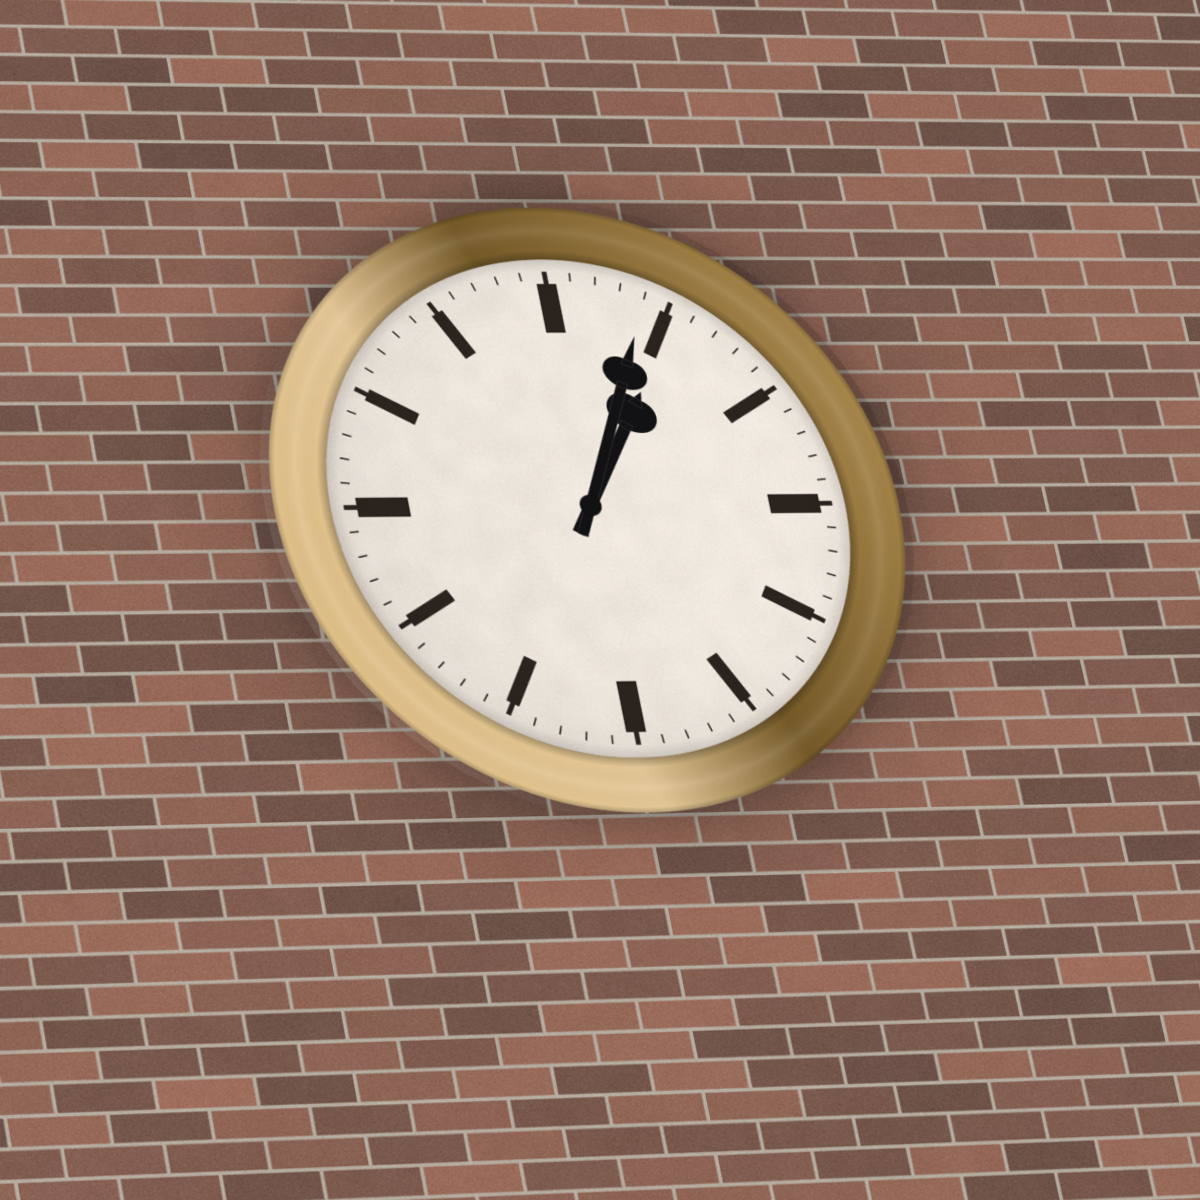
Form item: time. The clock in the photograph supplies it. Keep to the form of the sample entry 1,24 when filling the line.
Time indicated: 1,04
